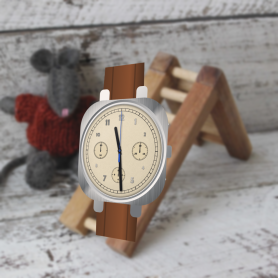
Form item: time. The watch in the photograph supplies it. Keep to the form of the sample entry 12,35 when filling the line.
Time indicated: 11,29
